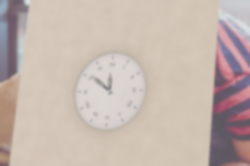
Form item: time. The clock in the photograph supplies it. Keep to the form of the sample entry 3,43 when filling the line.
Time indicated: 11,51
